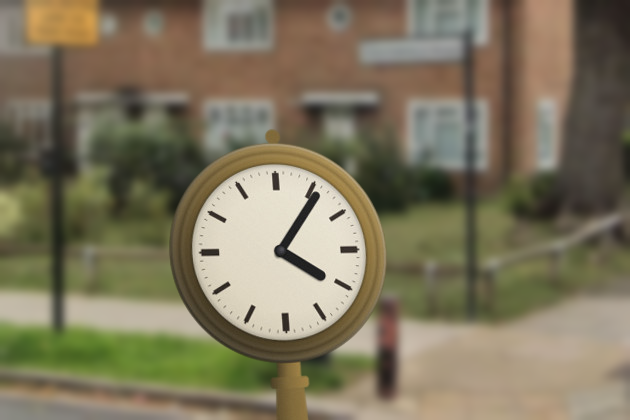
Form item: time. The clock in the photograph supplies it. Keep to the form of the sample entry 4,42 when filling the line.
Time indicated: 4,06
